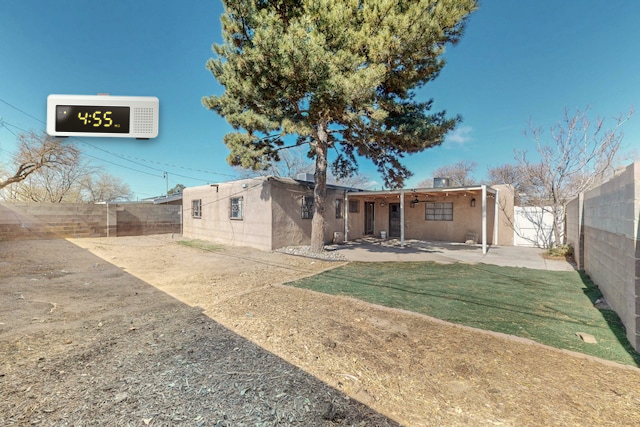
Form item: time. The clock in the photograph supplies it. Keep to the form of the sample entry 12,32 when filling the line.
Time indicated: 4,55
